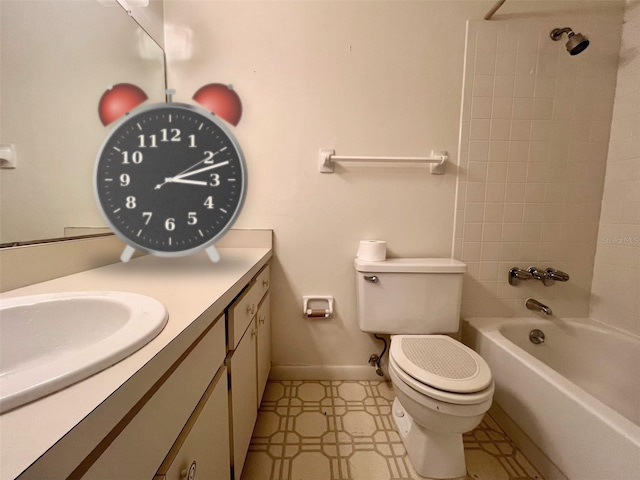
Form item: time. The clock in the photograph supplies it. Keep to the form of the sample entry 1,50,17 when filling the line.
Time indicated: 3,12,10
